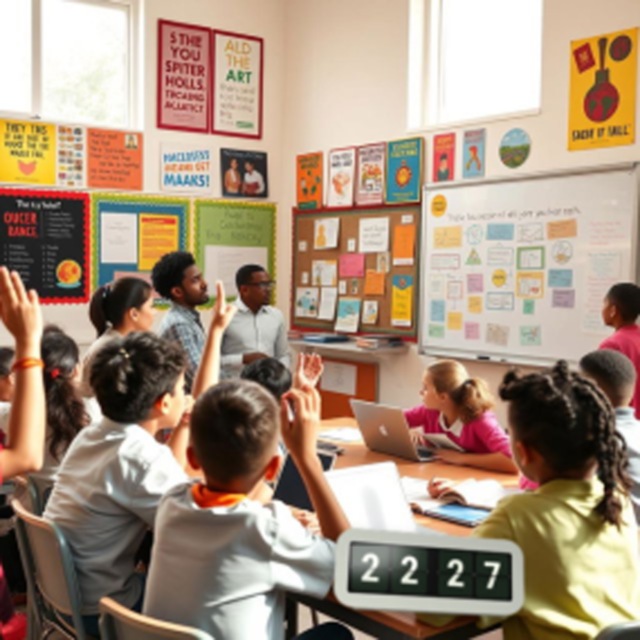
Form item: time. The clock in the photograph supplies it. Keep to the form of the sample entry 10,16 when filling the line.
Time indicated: 22,27
